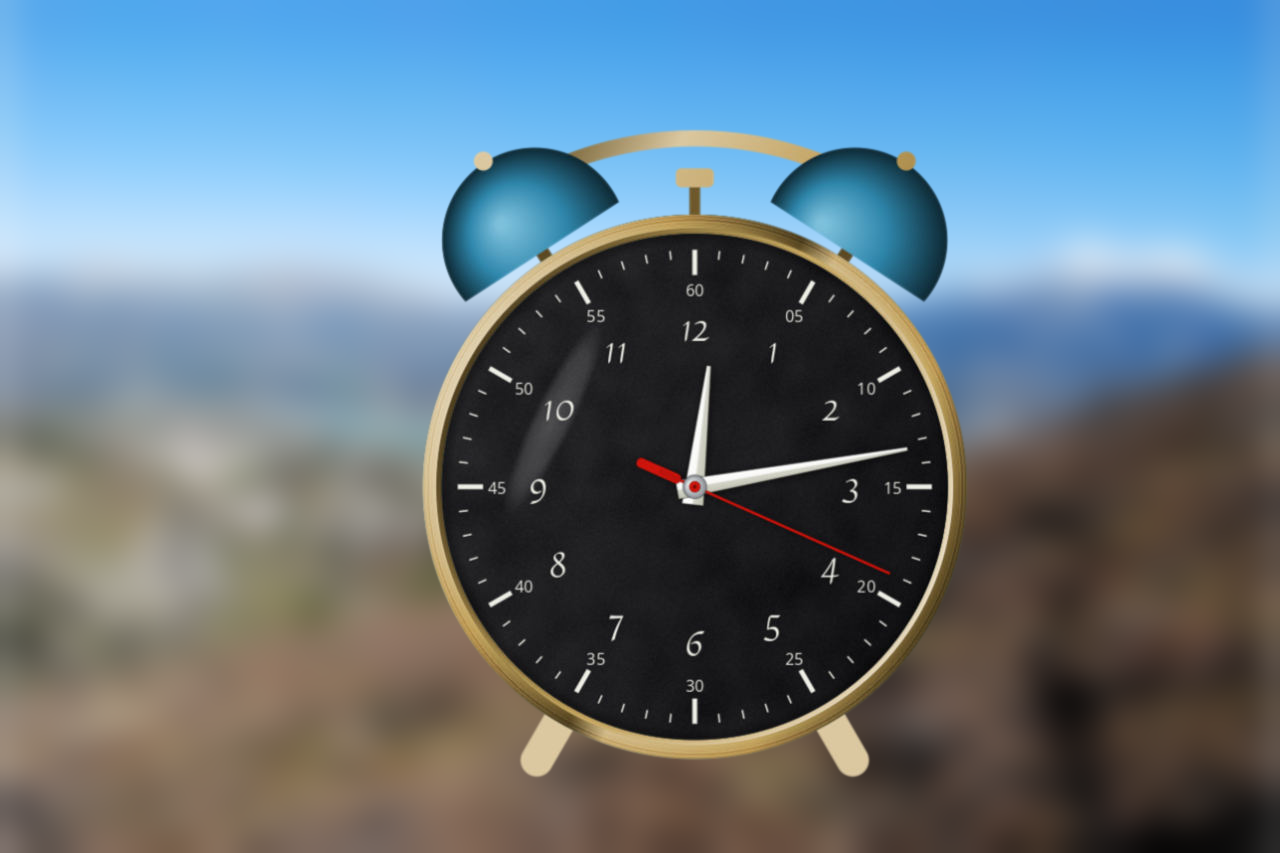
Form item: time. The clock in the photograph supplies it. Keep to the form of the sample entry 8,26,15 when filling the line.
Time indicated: 12,13,19
